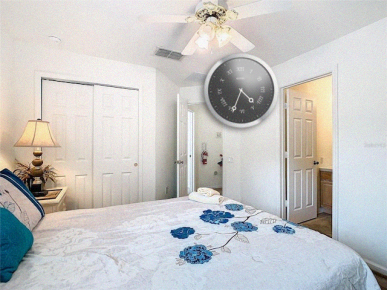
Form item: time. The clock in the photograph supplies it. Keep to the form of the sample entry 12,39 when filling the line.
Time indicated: 4,34
